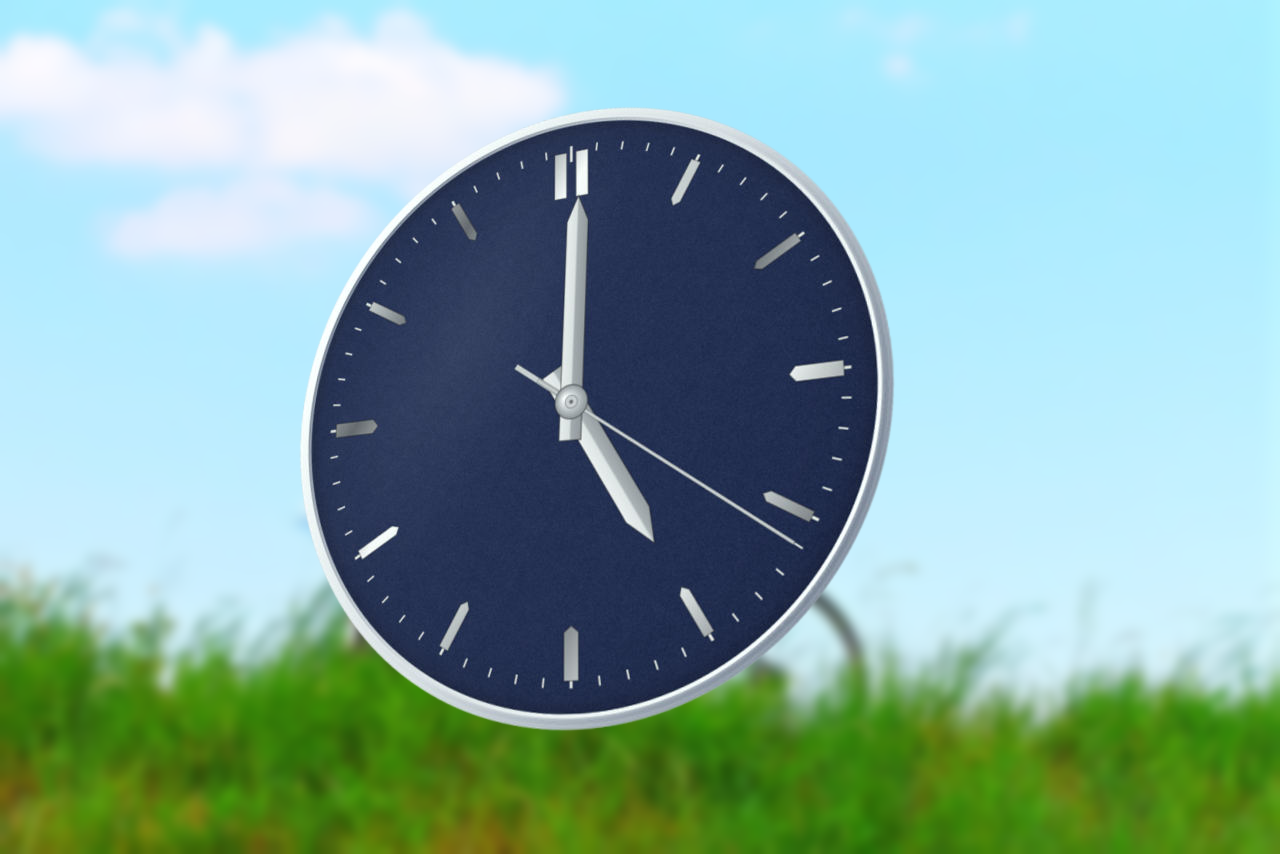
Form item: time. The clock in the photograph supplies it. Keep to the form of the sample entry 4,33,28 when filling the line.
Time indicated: 5,00,21
